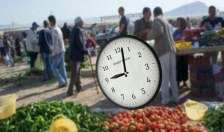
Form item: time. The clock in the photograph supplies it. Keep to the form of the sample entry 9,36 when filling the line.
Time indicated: 9,02
